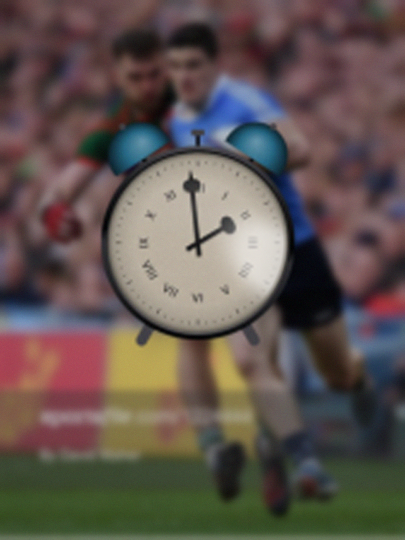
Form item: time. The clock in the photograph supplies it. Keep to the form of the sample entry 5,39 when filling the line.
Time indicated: 1,59
